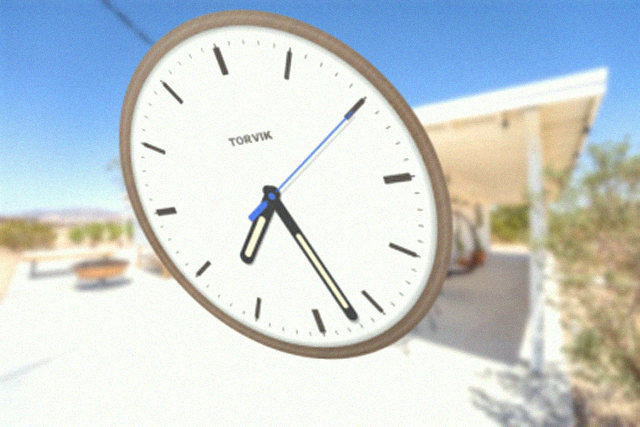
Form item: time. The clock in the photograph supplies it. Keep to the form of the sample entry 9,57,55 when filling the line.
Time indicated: 7,27,10
